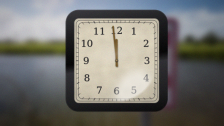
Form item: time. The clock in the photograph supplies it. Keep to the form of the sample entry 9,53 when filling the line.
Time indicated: 11,59
